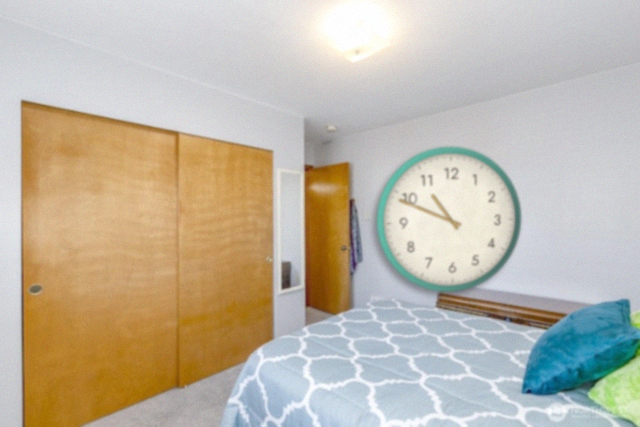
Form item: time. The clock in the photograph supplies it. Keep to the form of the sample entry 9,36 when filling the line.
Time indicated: 10,49
